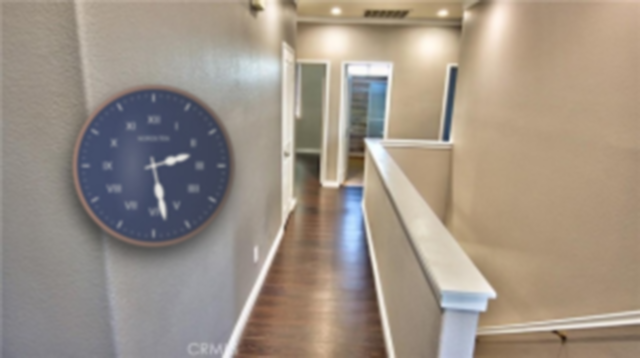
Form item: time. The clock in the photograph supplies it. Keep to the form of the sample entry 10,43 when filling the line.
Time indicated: 2,28
